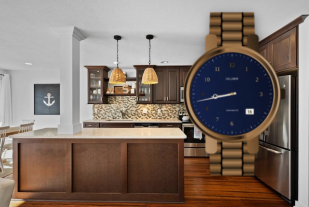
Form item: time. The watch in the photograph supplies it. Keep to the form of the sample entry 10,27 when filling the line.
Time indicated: 8,43
